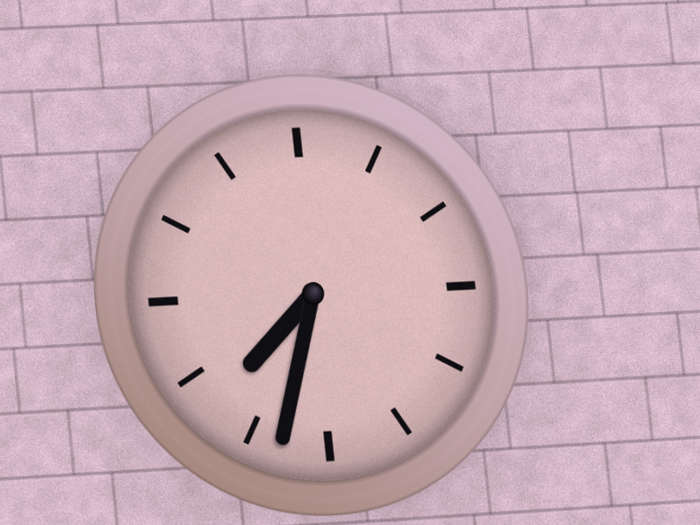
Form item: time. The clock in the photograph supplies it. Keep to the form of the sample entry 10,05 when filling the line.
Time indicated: 7,33
